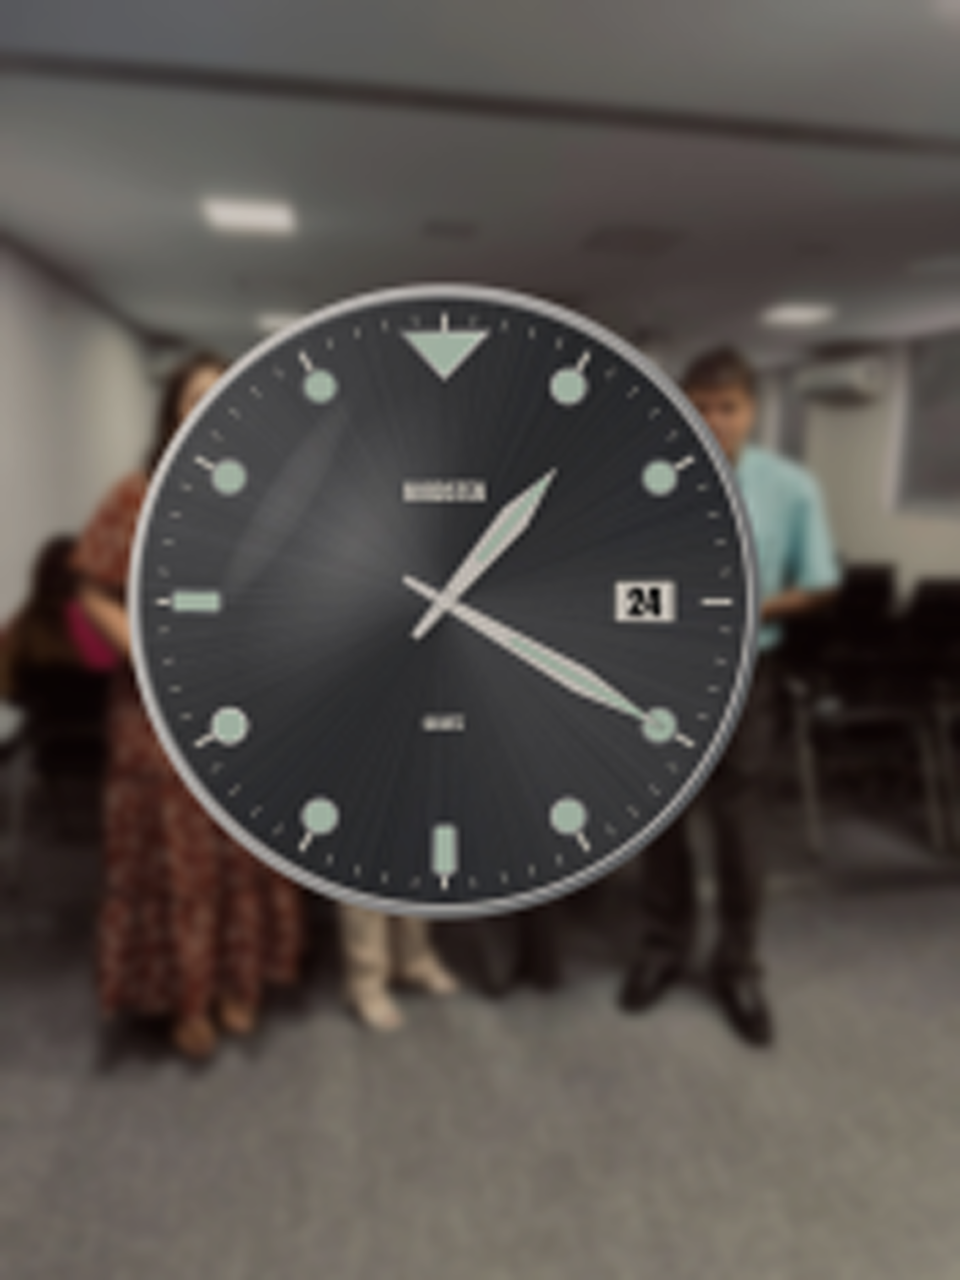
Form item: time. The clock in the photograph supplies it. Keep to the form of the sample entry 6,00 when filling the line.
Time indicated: 1,20
